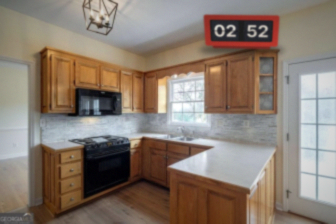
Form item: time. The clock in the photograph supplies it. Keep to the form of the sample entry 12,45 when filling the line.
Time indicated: 2,52
